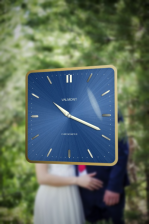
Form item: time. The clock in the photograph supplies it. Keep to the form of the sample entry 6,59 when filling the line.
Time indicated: 10,19
